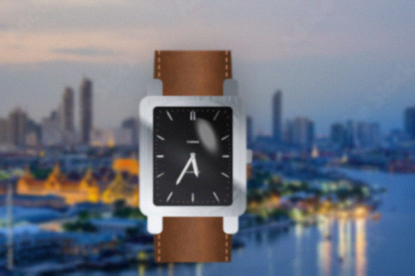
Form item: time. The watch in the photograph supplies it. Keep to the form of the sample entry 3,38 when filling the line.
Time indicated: 5,35
